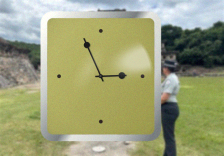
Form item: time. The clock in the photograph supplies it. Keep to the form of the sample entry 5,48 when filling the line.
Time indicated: 2,56
